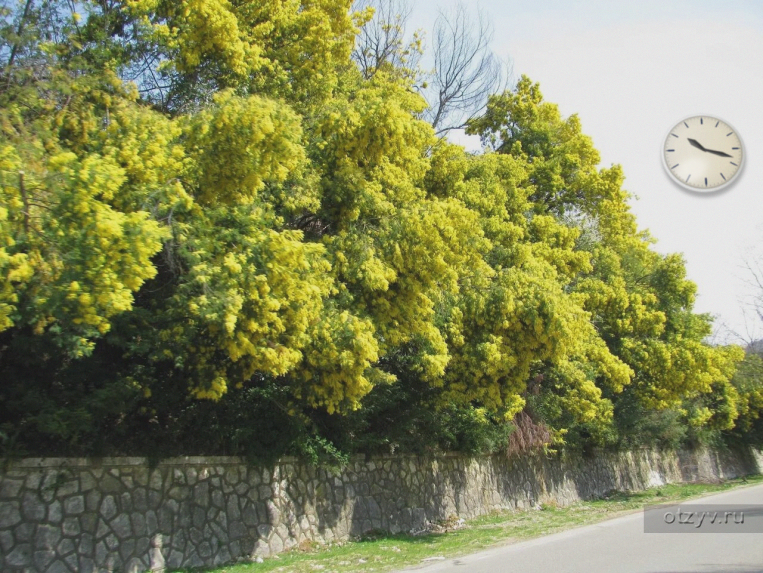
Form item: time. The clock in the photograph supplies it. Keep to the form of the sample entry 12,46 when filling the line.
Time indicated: 10,18
